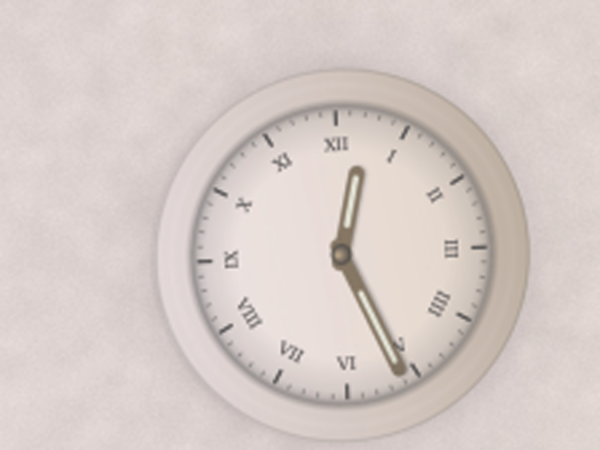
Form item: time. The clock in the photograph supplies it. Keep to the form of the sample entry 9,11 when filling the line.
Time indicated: 12,26
